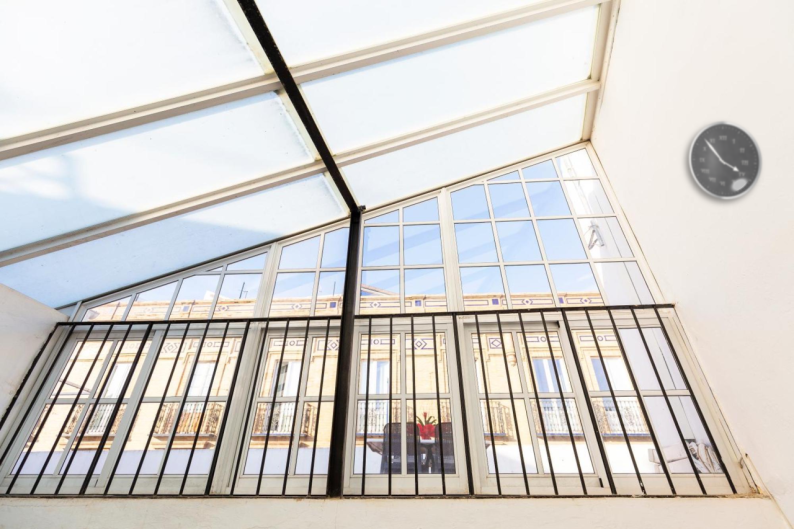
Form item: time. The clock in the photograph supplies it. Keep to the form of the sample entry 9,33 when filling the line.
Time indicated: 3,53
